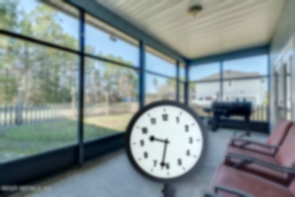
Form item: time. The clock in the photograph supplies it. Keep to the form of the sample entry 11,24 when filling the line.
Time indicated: 9,32
